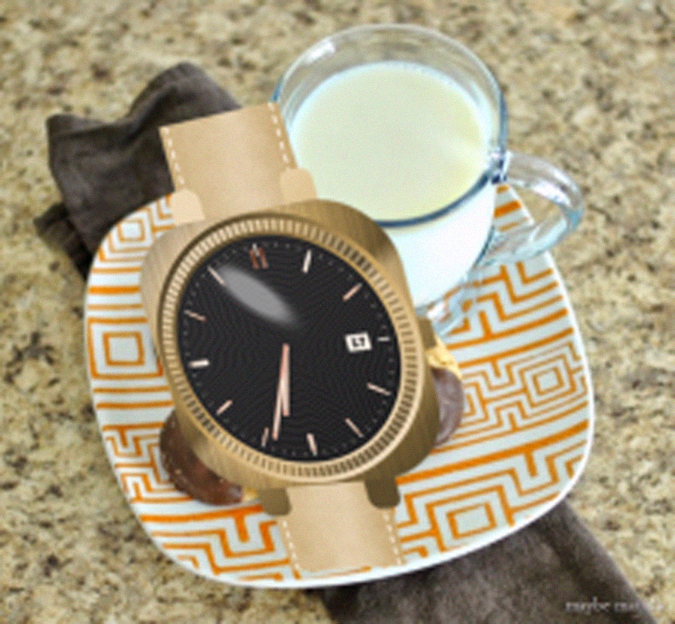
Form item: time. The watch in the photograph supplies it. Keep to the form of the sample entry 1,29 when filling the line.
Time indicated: 6,34
